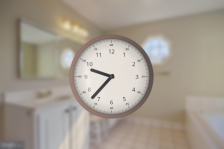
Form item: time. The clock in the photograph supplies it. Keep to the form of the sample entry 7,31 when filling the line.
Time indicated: 9,37
